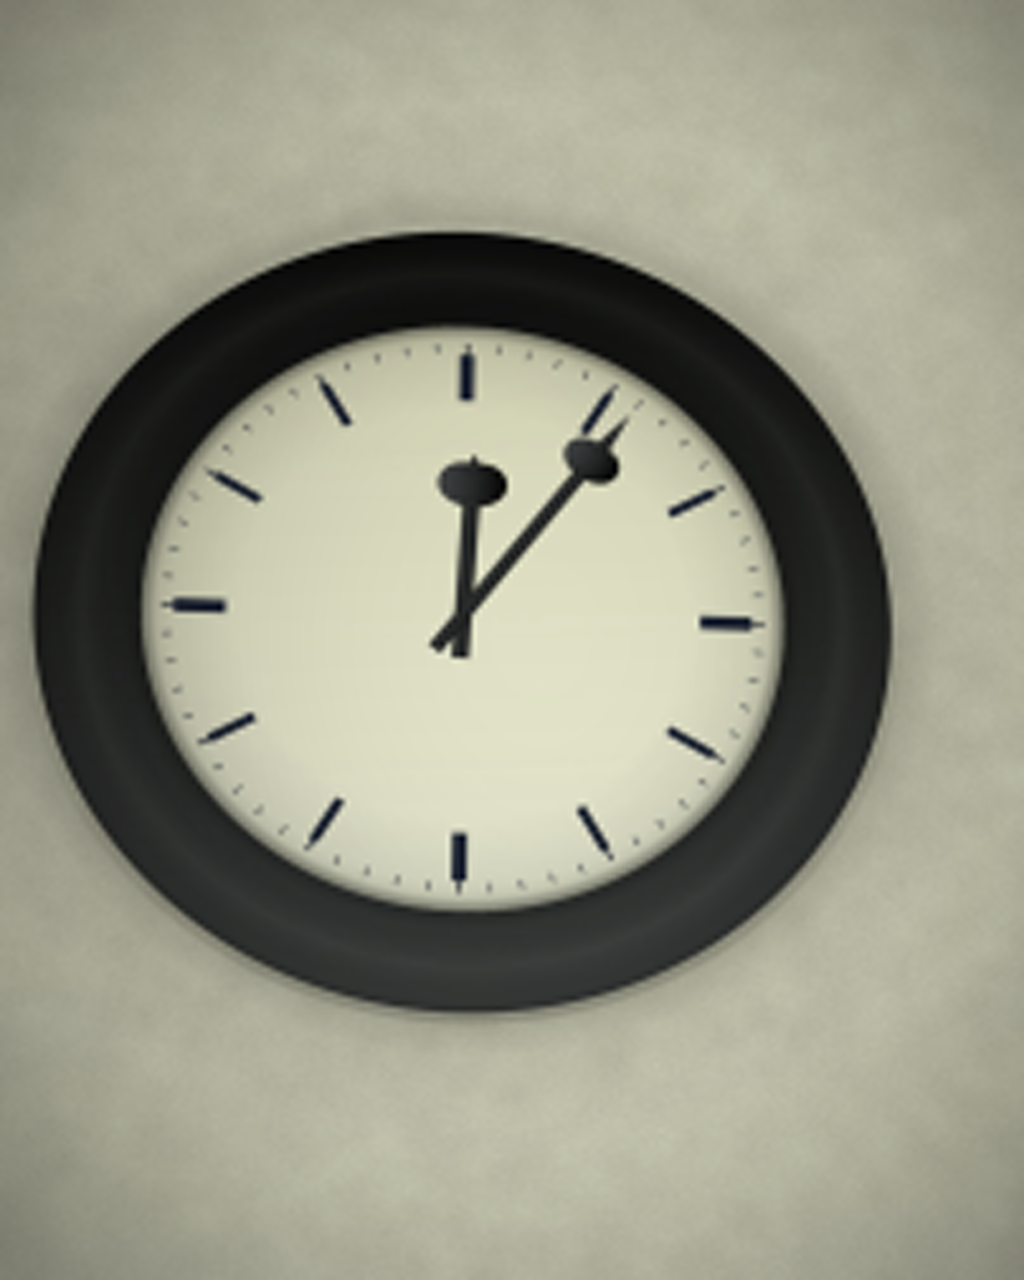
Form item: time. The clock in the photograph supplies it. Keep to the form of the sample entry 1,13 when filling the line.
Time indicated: 12,06
